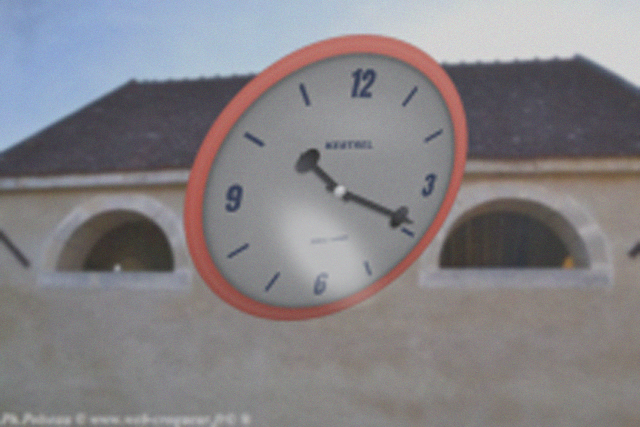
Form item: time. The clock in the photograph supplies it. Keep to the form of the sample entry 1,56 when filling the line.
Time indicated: 10,19
